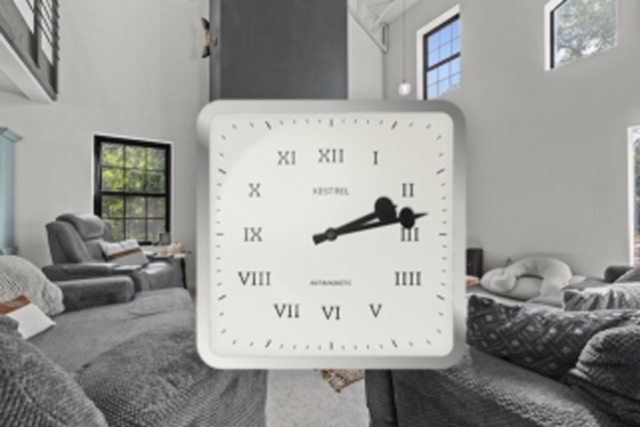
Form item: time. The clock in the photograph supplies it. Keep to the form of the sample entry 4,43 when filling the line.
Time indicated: 2,13
